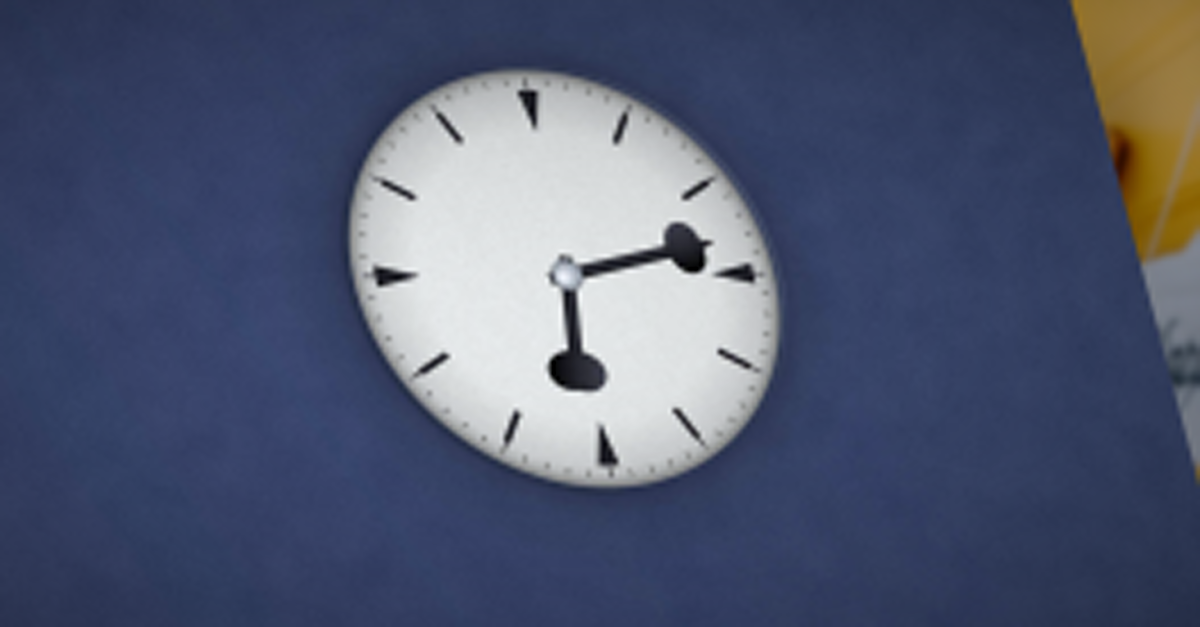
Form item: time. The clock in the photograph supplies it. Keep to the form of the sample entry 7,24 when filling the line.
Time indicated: 6,13
